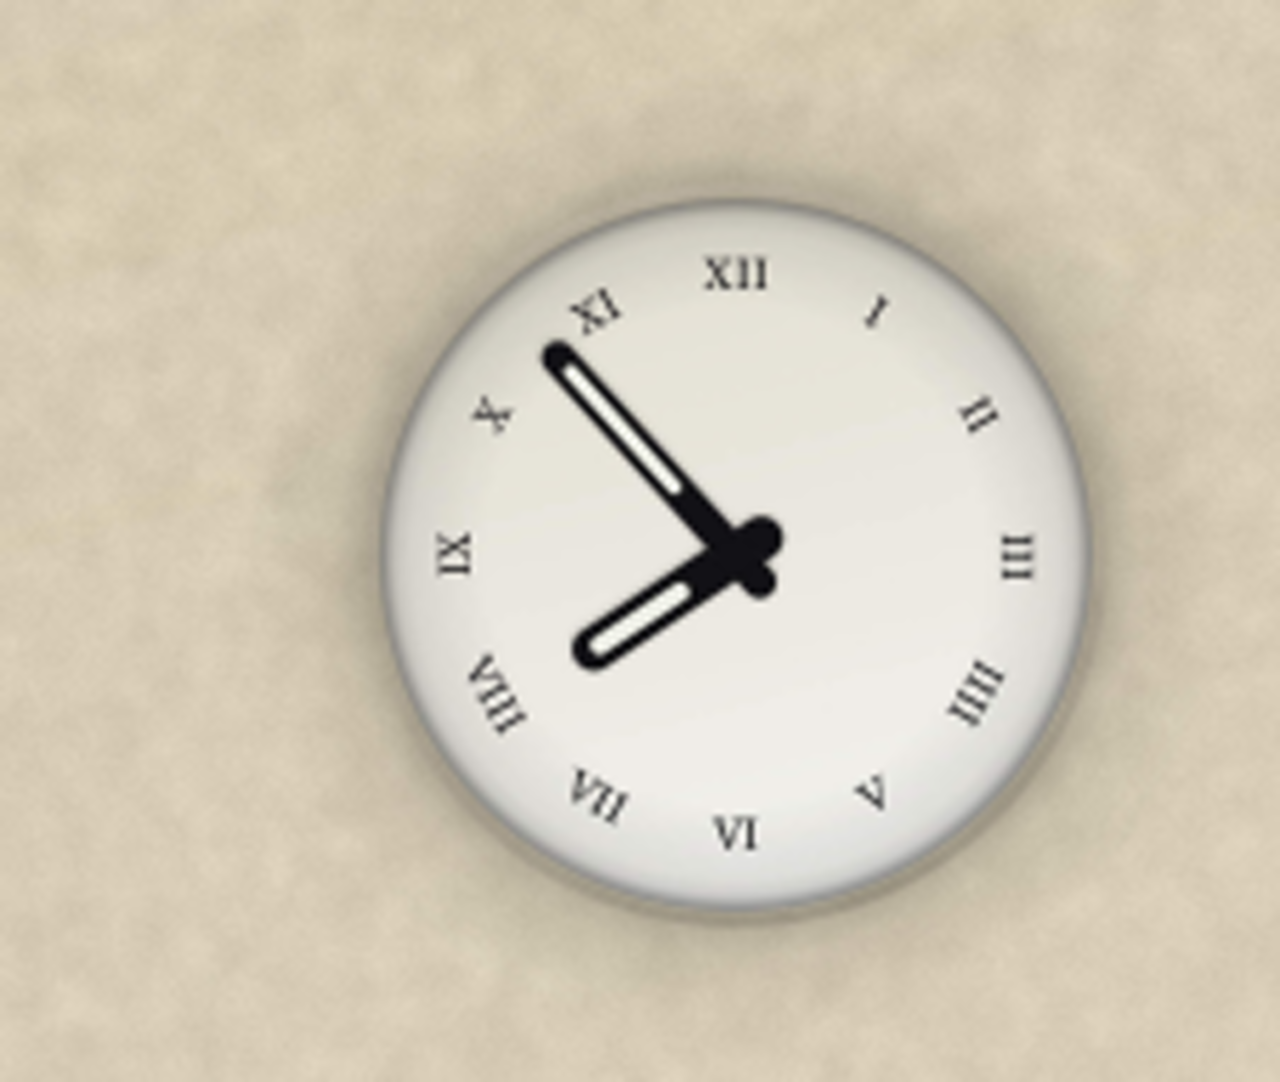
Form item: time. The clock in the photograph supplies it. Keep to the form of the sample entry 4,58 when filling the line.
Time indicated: 7,53
